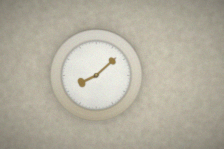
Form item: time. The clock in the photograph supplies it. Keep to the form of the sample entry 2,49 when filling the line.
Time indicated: 8,08
